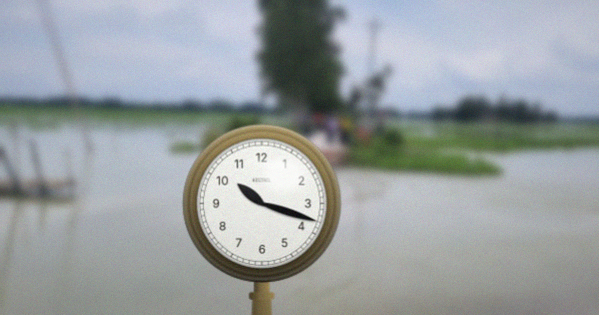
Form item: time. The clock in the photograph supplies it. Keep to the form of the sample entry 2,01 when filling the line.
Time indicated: 10,18
